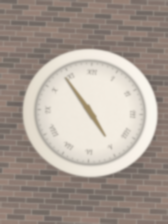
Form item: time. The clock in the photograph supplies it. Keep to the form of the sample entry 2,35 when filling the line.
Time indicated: 4,54
